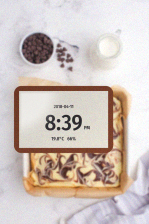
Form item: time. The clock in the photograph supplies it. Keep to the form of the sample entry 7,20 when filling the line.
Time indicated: 8,39
